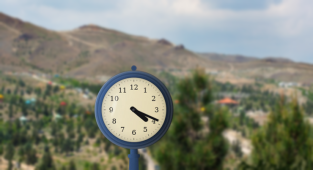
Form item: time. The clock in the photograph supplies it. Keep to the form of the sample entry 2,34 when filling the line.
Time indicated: 4,19
